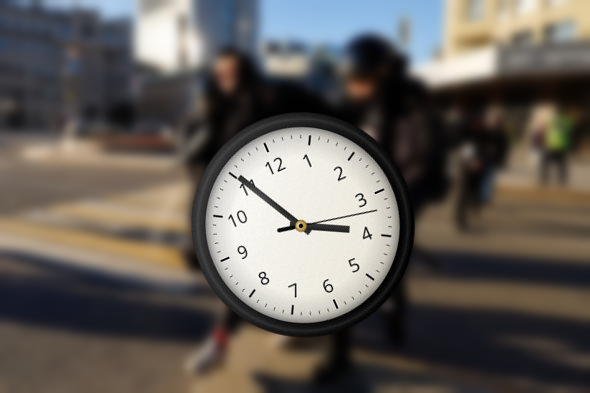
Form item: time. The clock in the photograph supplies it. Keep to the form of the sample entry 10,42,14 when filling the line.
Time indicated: 3,55,17
